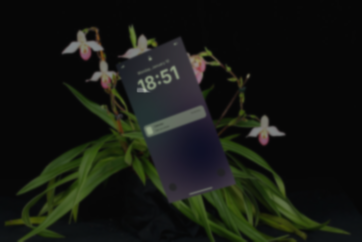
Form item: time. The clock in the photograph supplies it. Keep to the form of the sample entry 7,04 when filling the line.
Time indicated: 18,51
